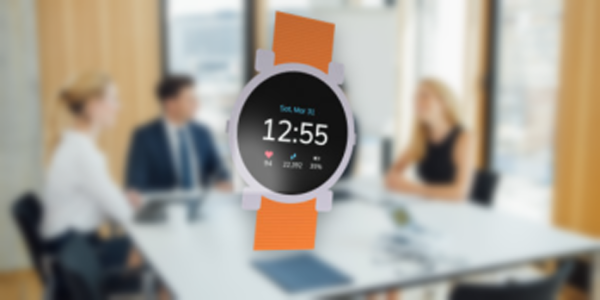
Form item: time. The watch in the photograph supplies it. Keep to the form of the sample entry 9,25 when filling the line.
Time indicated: 12,55
